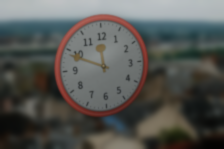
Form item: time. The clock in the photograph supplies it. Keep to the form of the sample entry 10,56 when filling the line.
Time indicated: 11,49
